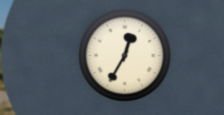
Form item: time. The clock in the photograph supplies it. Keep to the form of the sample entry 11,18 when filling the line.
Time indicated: 12,35
